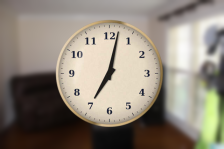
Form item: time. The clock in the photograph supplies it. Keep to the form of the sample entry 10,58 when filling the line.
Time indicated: 7,02
